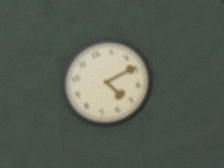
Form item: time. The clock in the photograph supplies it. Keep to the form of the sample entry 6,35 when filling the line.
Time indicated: 5,14
